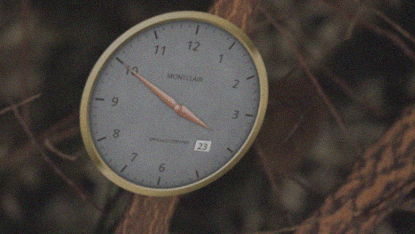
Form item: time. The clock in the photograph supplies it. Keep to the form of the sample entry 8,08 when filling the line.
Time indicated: 3,50
